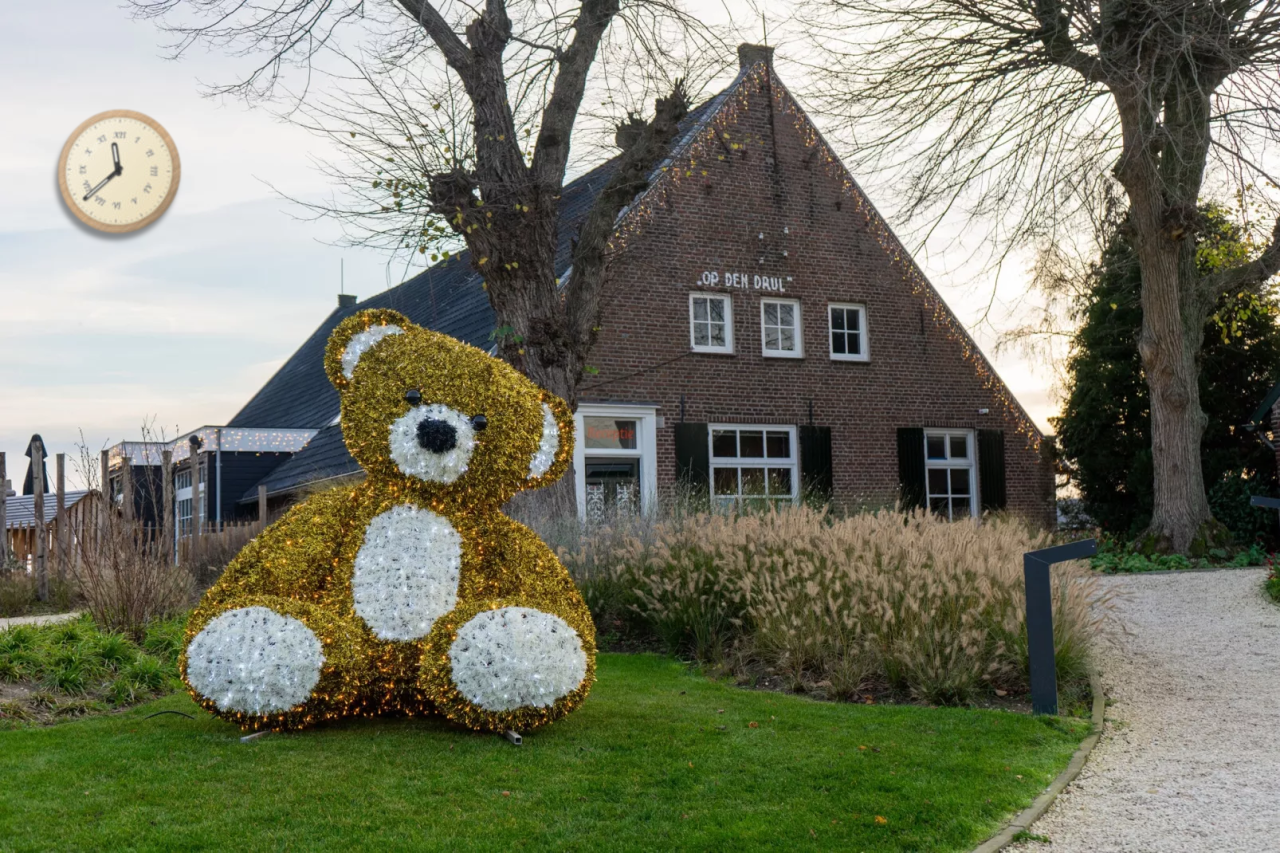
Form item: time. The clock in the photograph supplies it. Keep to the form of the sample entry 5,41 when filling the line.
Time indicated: 11,38
